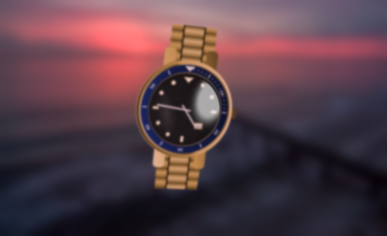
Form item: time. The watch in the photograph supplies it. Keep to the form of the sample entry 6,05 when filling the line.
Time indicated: 4,46
